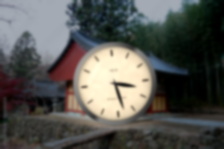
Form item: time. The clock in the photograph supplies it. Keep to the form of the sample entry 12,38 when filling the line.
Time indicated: 3,28
